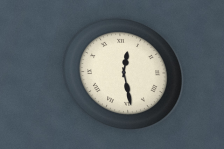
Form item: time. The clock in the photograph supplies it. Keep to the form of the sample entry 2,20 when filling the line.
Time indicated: 12,29
